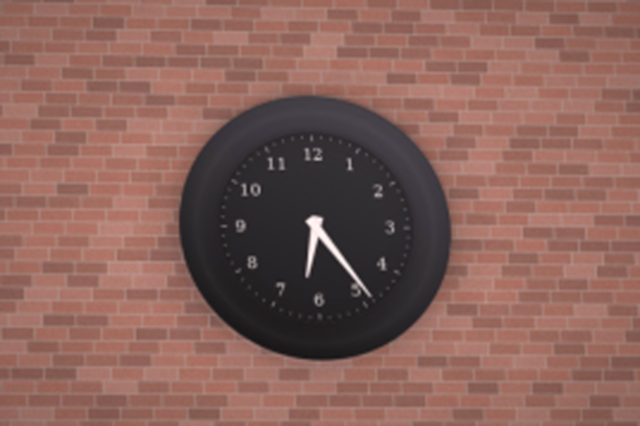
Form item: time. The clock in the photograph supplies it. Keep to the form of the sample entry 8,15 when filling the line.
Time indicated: 6,24
